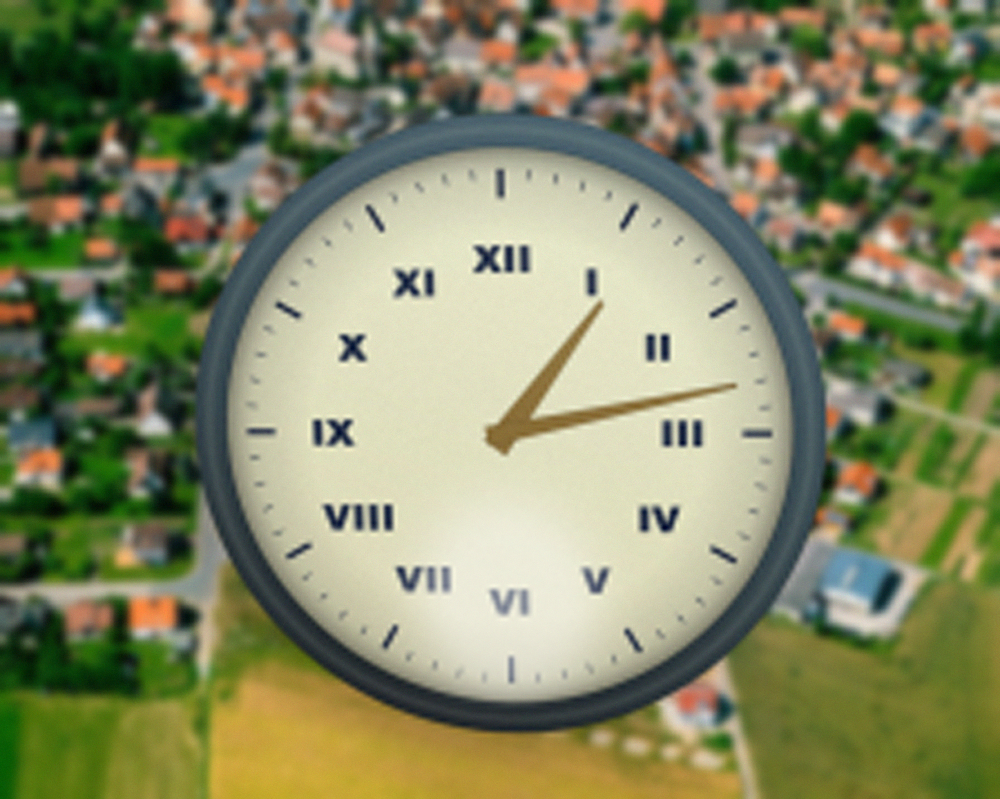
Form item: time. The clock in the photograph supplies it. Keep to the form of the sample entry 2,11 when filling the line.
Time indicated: 1,13
